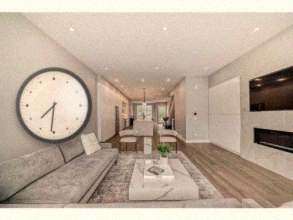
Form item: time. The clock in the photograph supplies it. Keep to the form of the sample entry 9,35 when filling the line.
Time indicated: 7,31
